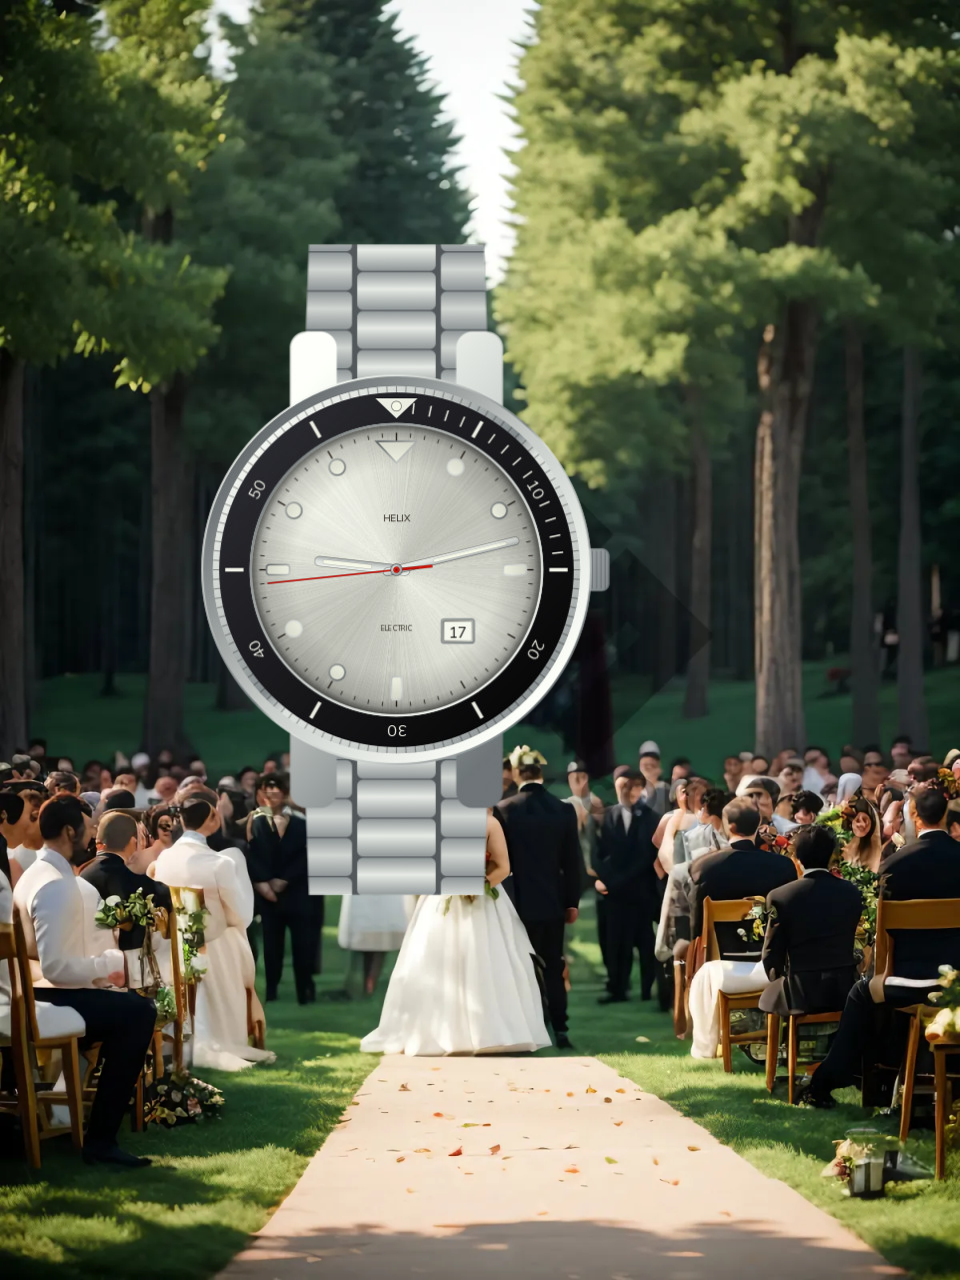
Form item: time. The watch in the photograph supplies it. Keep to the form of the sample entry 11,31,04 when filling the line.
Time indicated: 9,12,44
